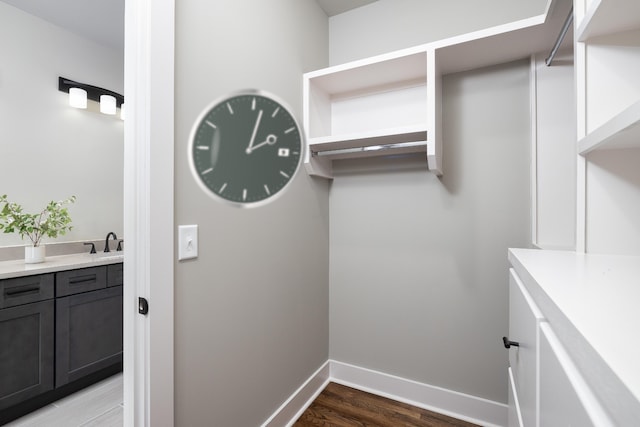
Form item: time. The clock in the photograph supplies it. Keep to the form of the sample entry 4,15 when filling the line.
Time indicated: 2,02
